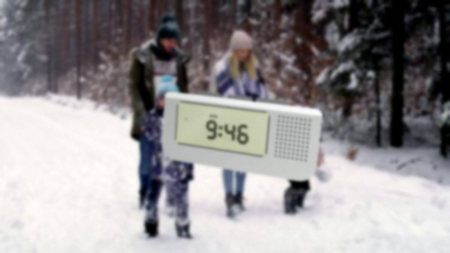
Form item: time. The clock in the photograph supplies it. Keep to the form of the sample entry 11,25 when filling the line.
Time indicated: 9,46
